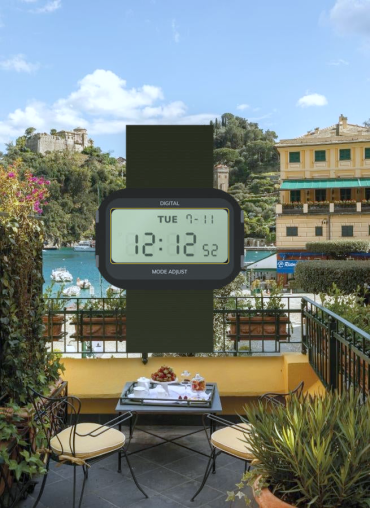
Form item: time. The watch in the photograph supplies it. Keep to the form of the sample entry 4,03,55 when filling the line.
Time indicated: 12,12,52
